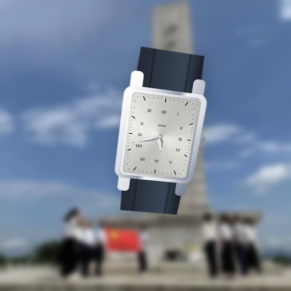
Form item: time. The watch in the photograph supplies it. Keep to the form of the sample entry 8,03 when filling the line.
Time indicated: 5,42
